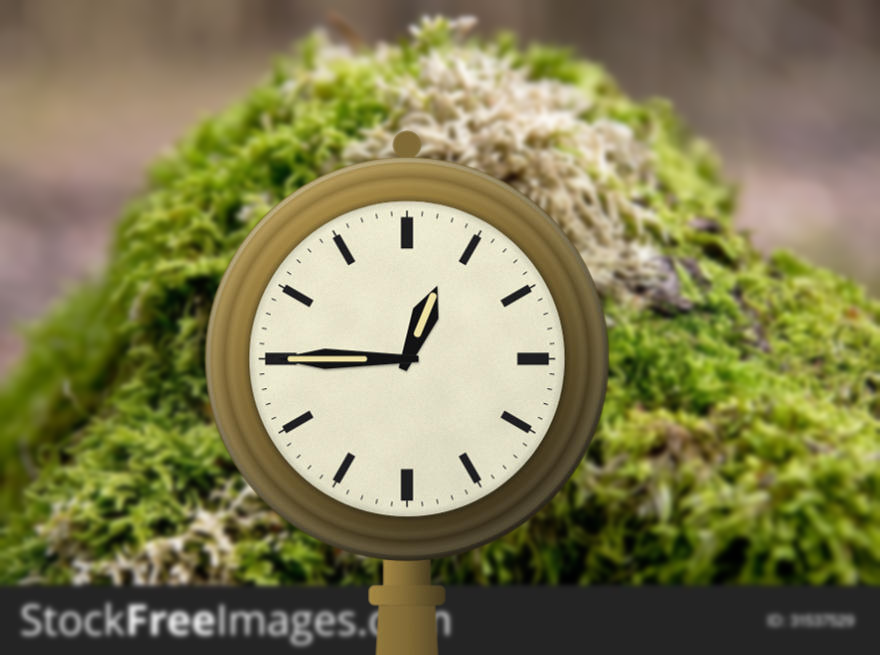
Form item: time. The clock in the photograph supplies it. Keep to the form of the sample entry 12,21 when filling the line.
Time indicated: 12,45
